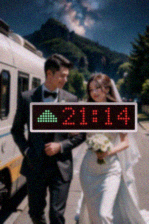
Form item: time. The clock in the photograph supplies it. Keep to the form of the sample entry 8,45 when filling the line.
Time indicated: 21,14
